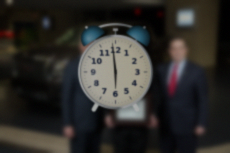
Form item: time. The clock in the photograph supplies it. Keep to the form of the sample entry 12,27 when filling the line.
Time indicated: 5,59
